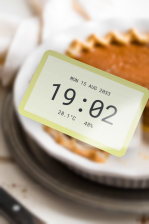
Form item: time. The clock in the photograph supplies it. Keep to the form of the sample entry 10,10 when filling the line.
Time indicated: 19,02
